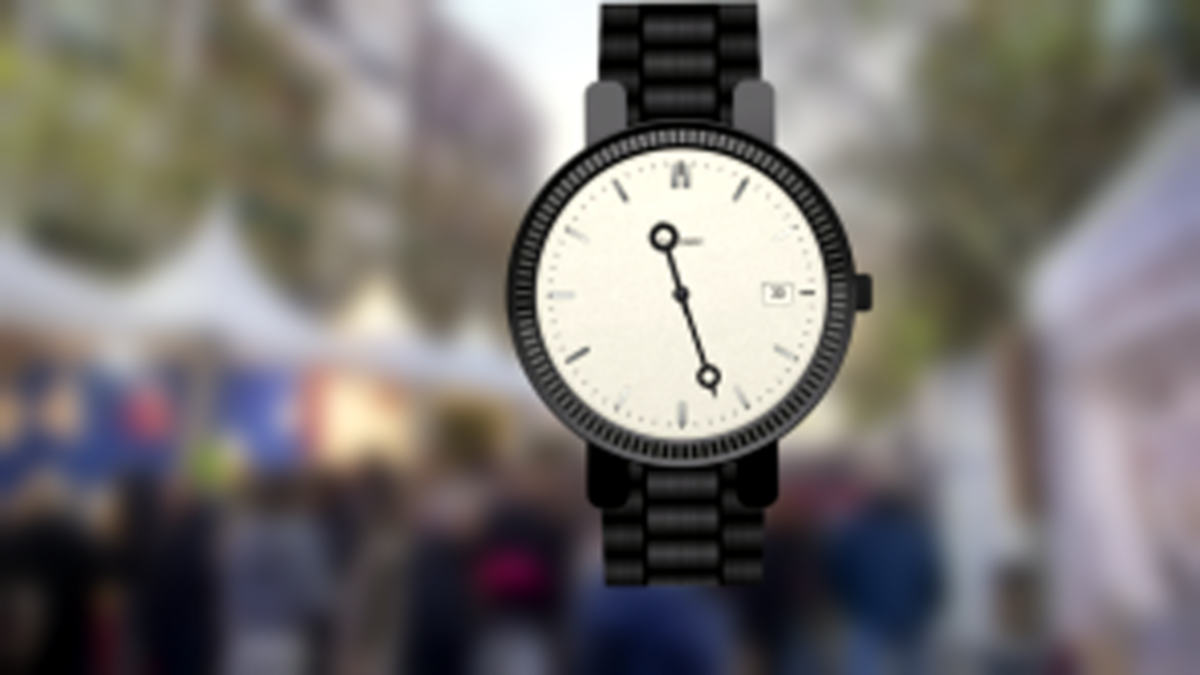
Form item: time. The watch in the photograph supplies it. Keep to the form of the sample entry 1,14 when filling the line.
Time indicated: 11,27
